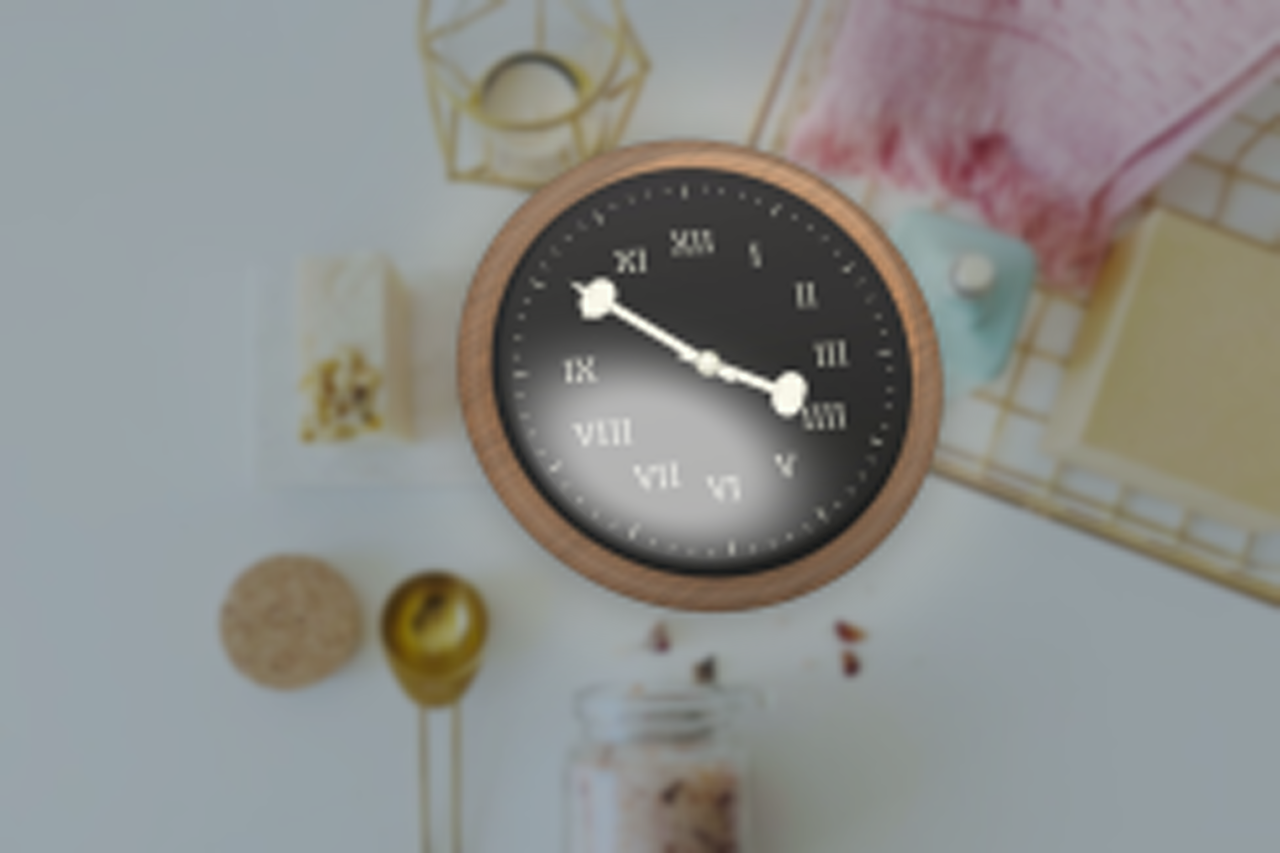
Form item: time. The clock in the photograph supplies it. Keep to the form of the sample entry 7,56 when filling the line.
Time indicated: 3,51
